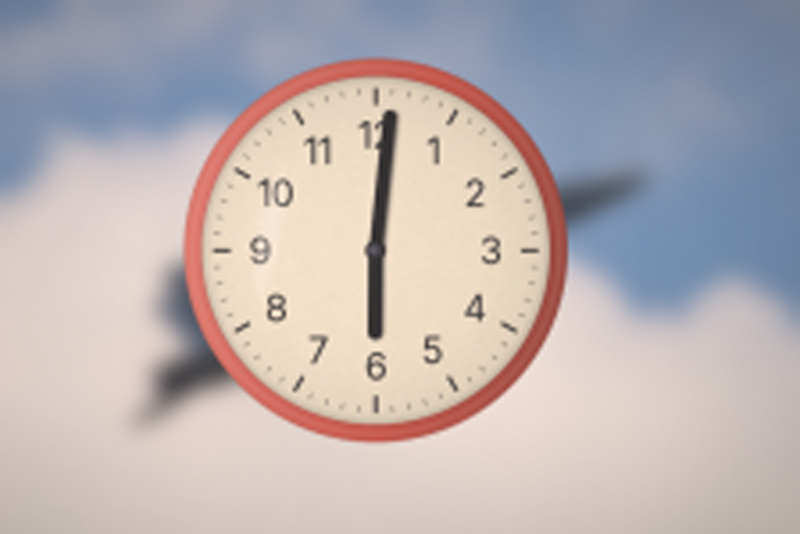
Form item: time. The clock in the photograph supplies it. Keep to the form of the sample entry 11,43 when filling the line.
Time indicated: 6,01
